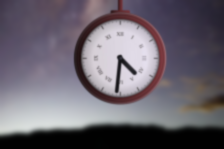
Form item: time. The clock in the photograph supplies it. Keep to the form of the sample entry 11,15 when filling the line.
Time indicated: 4,31
